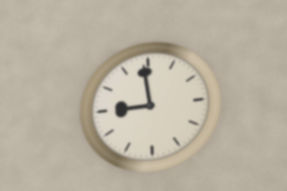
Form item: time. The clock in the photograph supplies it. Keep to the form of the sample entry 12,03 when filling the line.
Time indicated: 8,59
